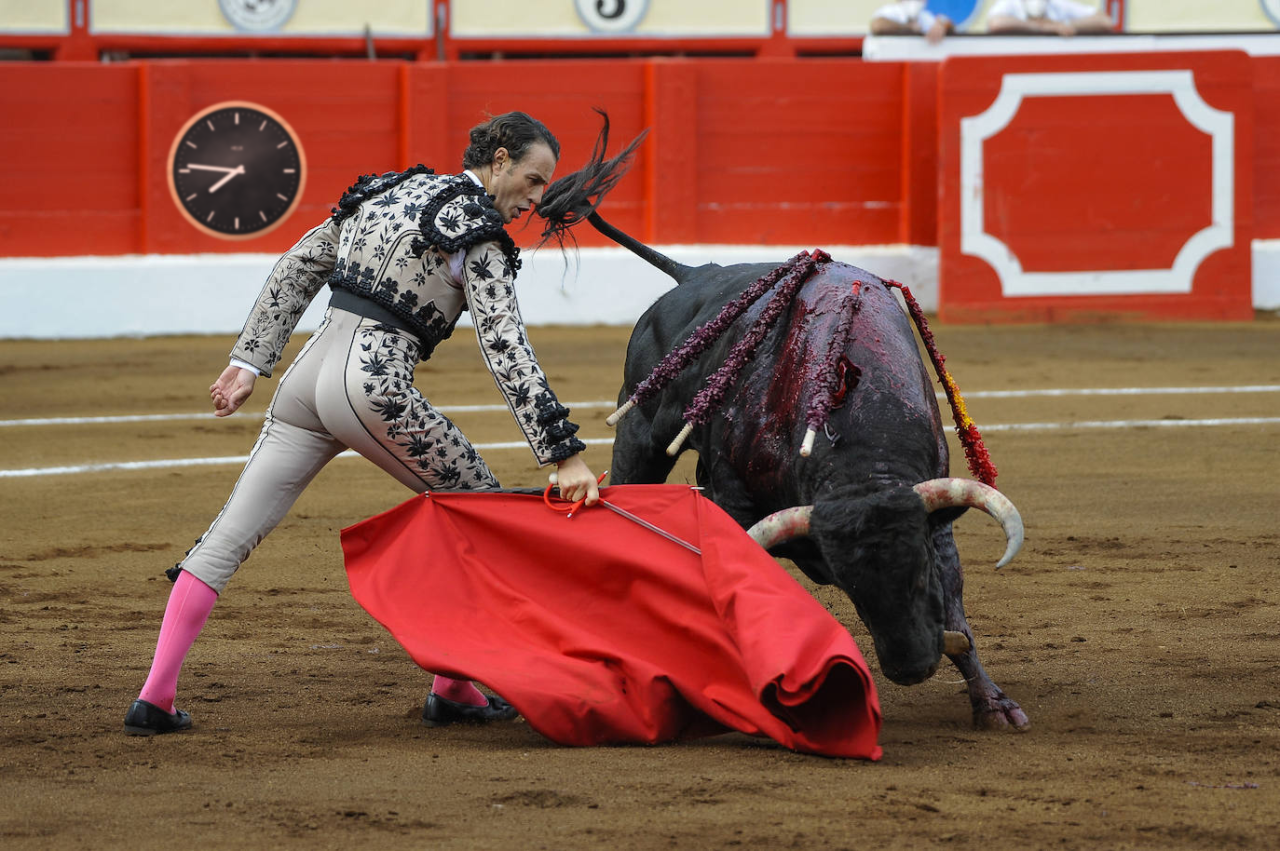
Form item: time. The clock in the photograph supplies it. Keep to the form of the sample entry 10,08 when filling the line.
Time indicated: 7,46
